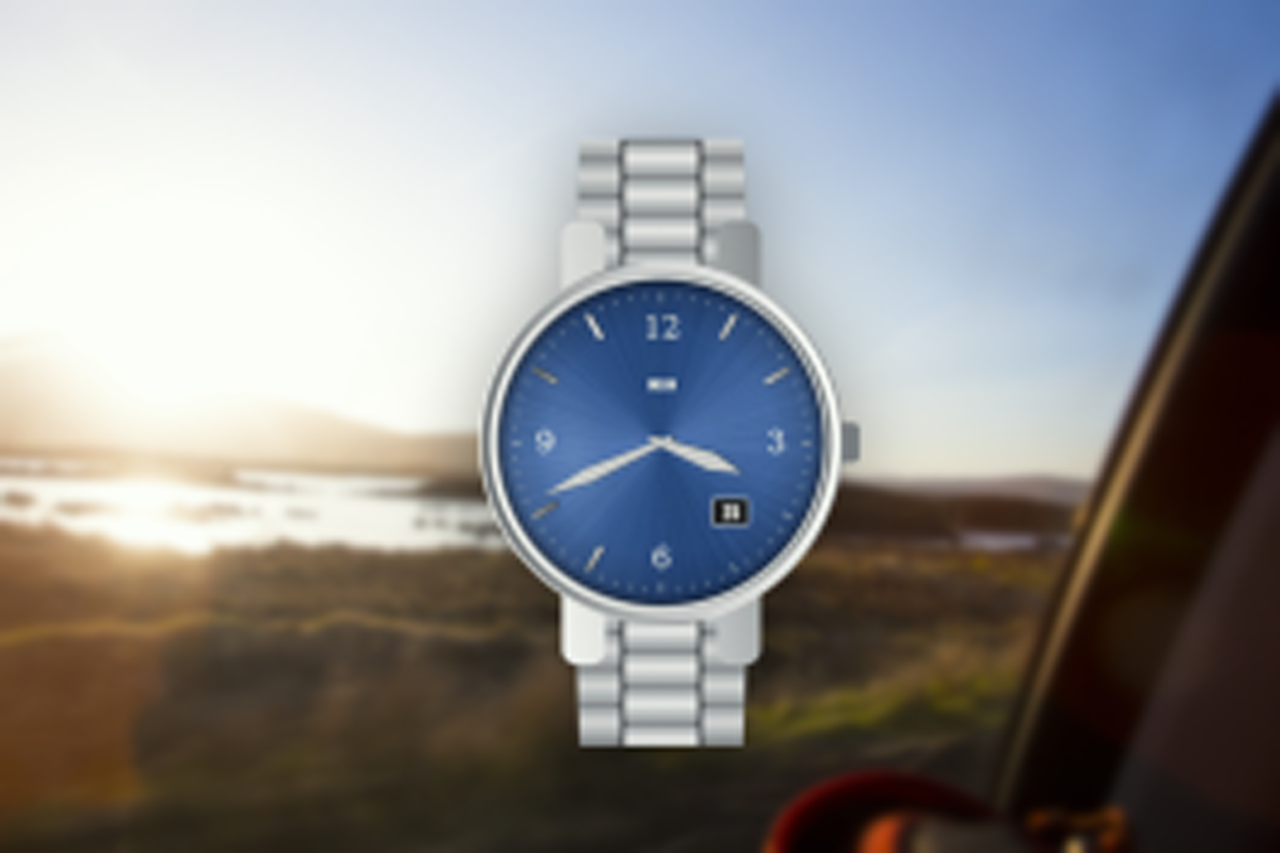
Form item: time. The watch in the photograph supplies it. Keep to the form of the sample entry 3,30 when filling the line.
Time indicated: 3,41
